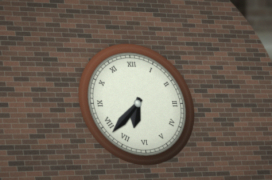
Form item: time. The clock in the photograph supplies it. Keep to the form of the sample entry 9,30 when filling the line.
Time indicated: 6,38
